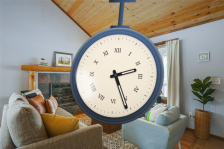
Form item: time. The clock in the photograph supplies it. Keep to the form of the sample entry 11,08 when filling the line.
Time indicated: 2,26
